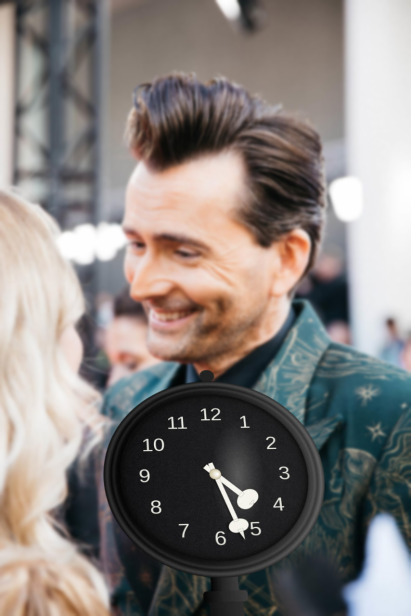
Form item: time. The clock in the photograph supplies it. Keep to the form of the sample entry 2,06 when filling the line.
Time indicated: 4,27
